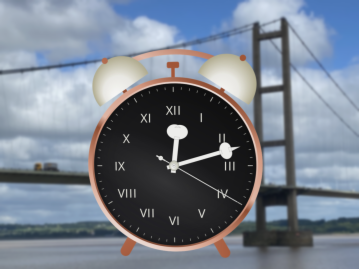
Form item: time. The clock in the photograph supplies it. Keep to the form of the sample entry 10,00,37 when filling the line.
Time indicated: 12,12,20
